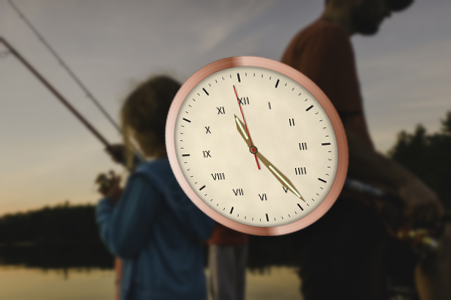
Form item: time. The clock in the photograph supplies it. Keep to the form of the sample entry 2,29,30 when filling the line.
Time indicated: 11,23,59
